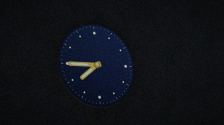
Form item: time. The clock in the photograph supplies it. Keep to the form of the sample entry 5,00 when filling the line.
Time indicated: 7,45
